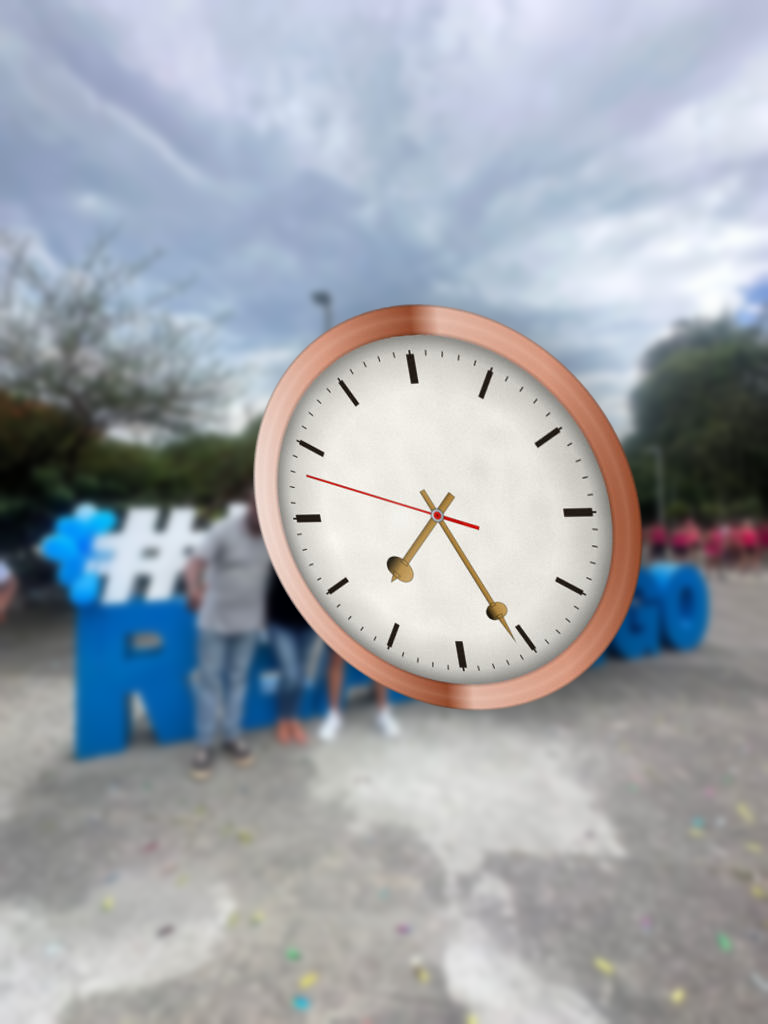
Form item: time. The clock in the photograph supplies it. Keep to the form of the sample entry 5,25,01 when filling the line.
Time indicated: 7,25,48
